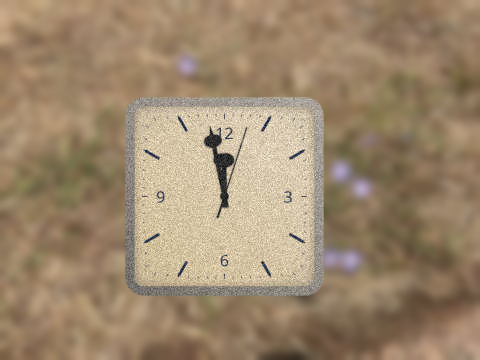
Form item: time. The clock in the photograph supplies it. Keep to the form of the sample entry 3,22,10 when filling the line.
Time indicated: 11,58,03
